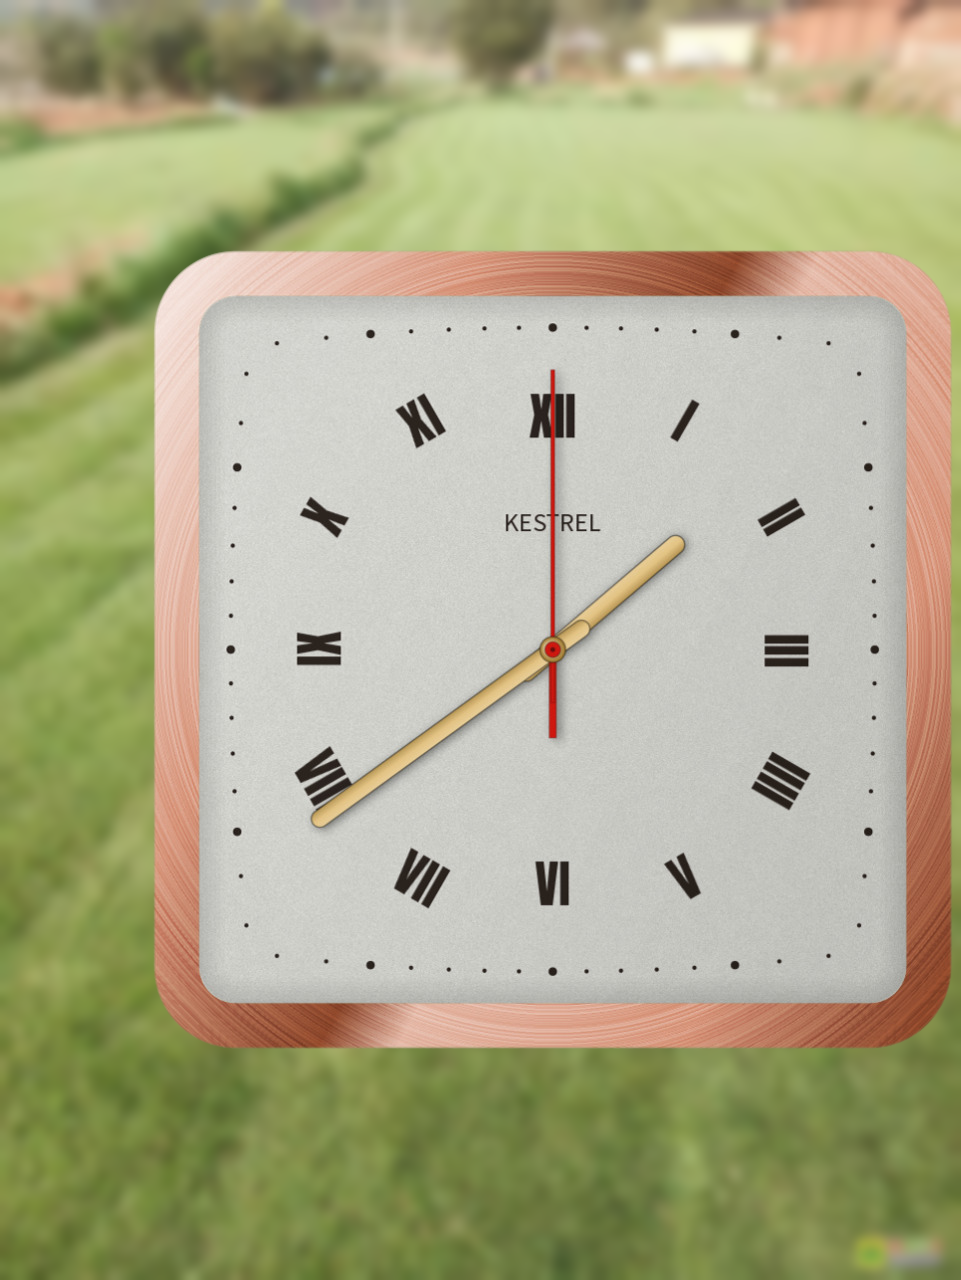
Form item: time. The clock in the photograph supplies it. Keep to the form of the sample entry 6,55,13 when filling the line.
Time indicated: 1,39,00
